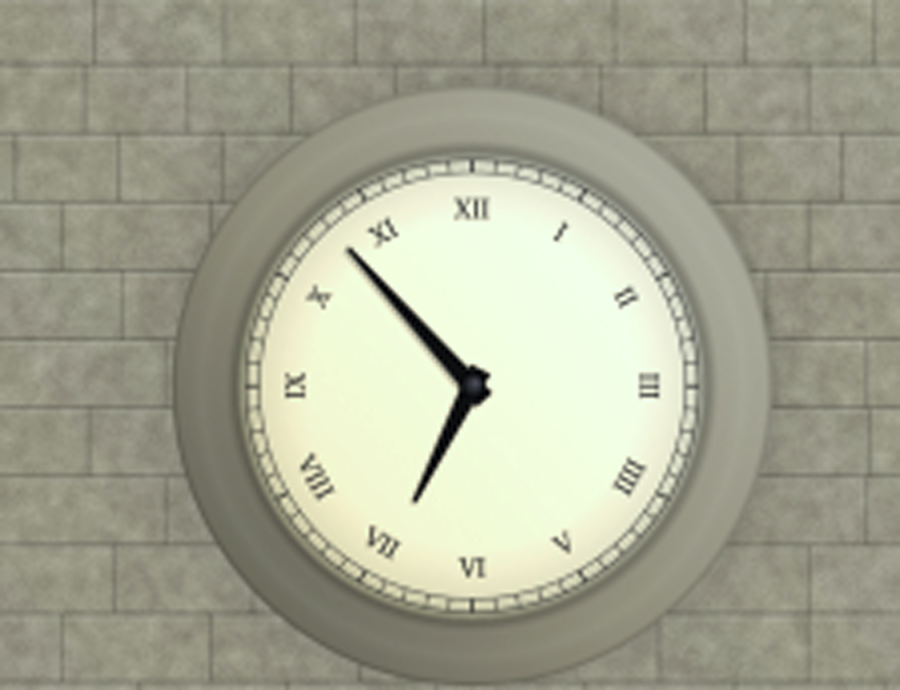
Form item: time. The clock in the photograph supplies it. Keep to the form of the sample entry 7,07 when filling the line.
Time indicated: 6,53
